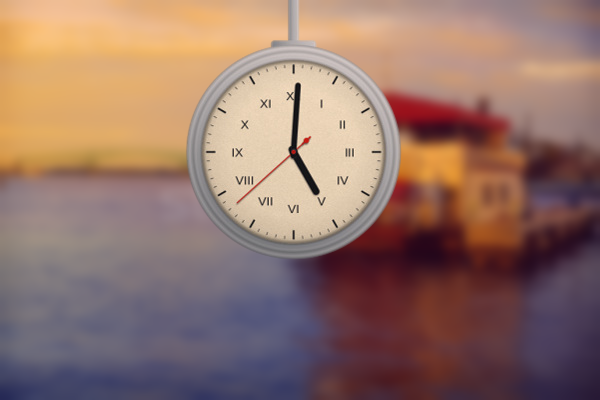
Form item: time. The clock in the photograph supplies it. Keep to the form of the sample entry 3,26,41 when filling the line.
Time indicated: 5,00,38
